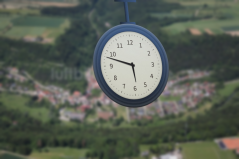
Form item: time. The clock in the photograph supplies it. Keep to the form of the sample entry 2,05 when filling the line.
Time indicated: 5,48
